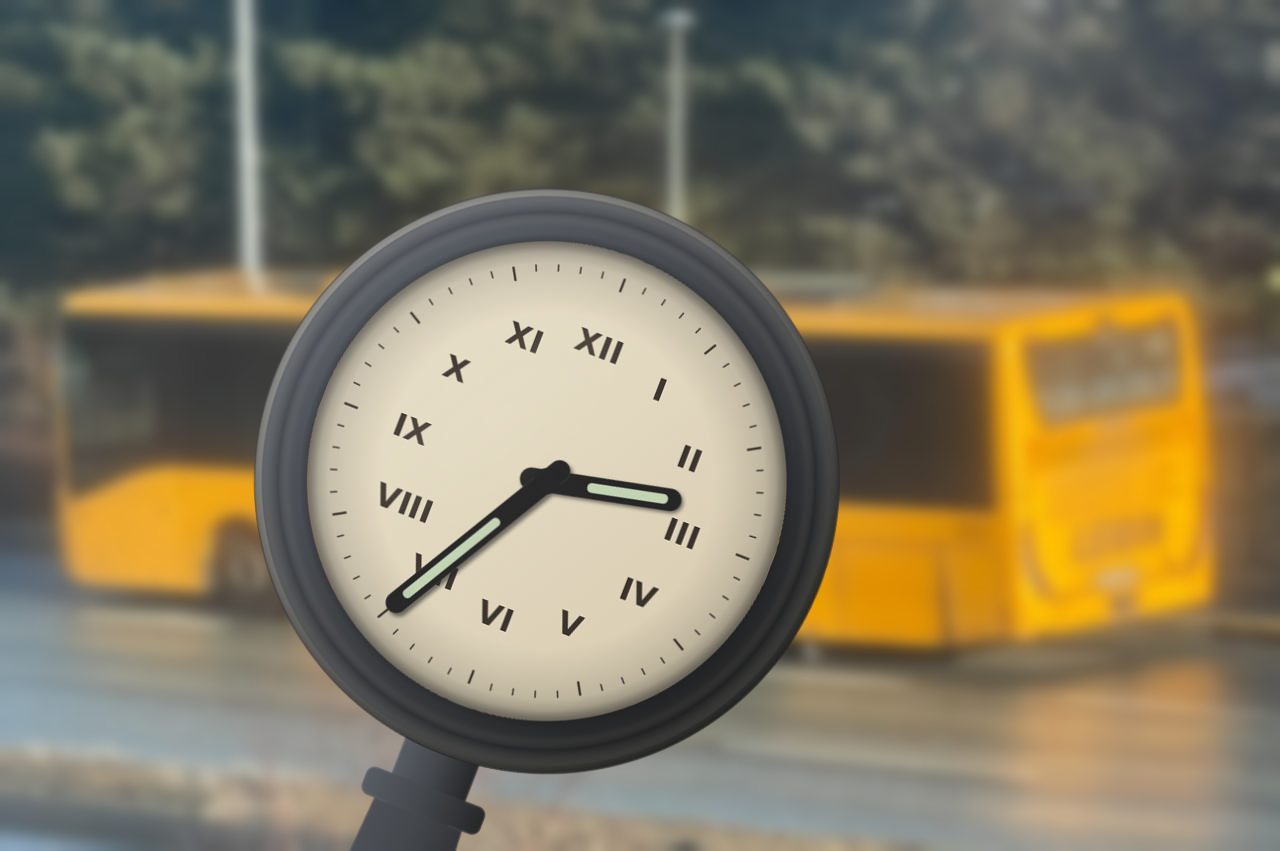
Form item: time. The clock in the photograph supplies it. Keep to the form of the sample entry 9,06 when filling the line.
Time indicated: 2,35
